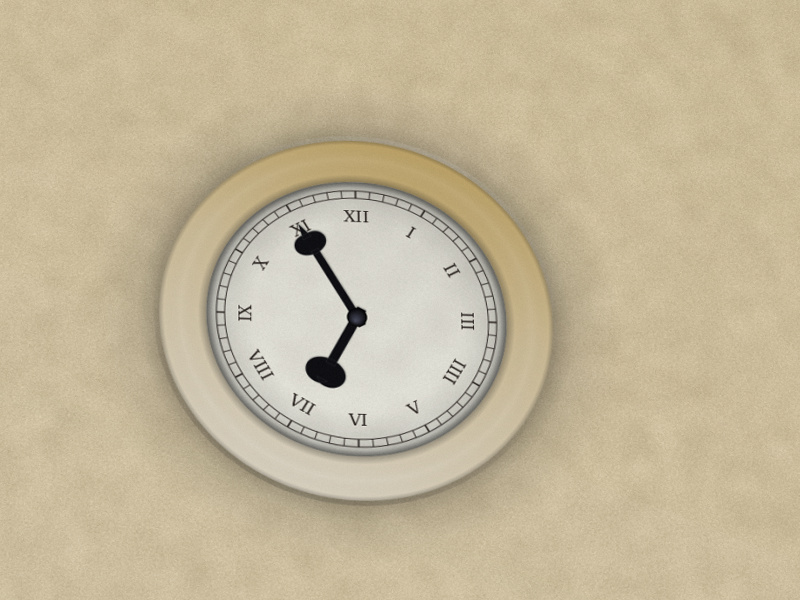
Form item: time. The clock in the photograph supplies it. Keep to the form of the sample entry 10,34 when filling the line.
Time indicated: 6,55
